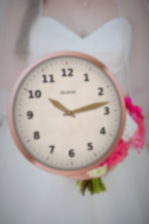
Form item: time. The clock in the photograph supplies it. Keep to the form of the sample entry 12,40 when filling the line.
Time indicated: 10,13
